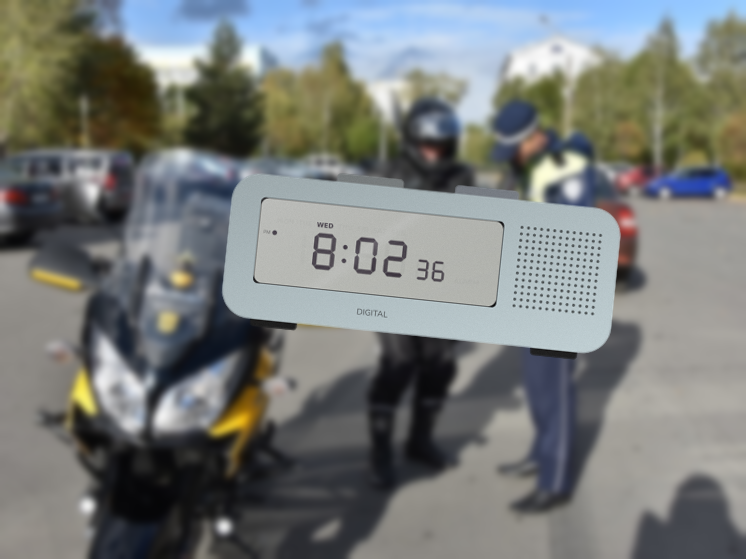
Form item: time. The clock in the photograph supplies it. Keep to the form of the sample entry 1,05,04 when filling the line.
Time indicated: 8,02,36
